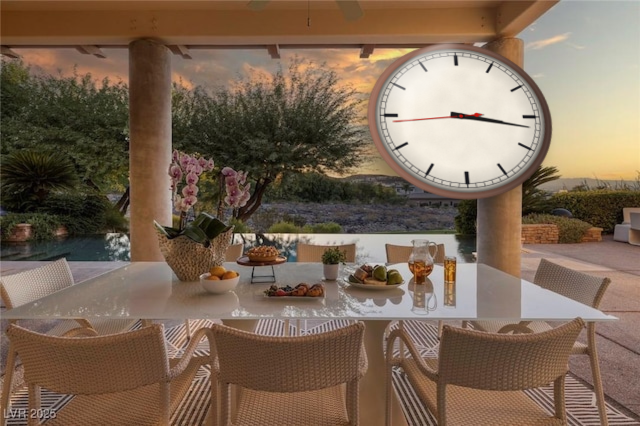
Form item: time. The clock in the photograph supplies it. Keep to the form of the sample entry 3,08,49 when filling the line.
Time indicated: 3,16,44
